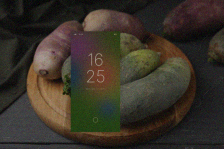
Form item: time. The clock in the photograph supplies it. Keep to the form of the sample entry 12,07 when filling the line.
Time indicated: 16,25
